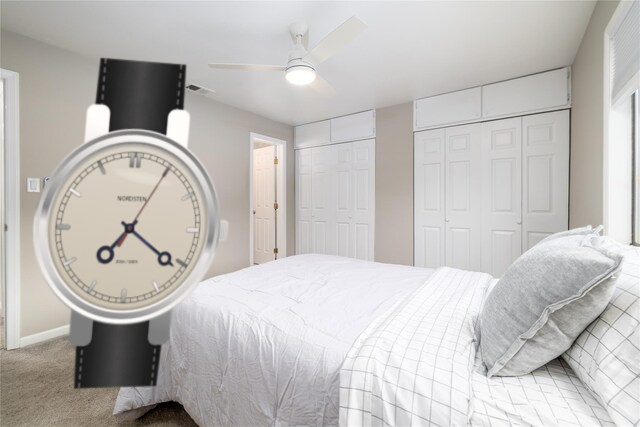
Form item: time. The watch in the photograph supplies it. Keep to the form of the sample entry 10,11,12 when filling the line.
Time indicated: 7,21,05
